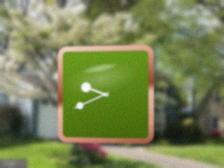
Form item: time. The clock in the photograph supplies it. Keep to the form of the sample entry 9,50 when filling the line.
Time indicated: 9,41
